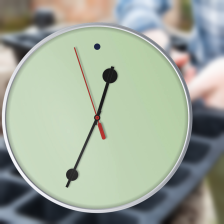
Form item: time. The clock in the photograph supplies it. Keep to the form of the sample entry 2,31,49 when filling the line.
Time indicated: 12,33,57
